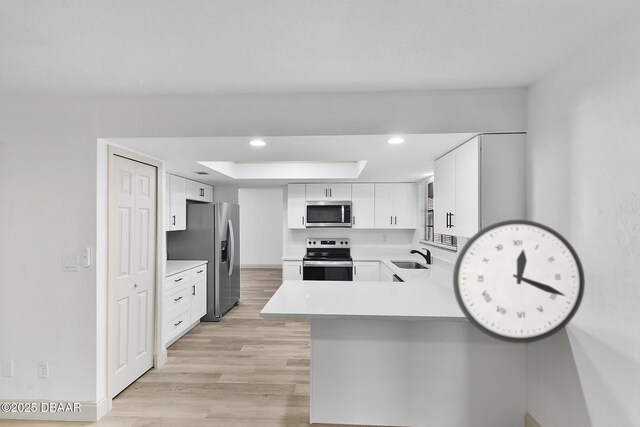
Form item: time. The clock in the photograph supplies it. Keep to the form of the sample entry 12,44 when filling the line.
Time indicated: 12,19
